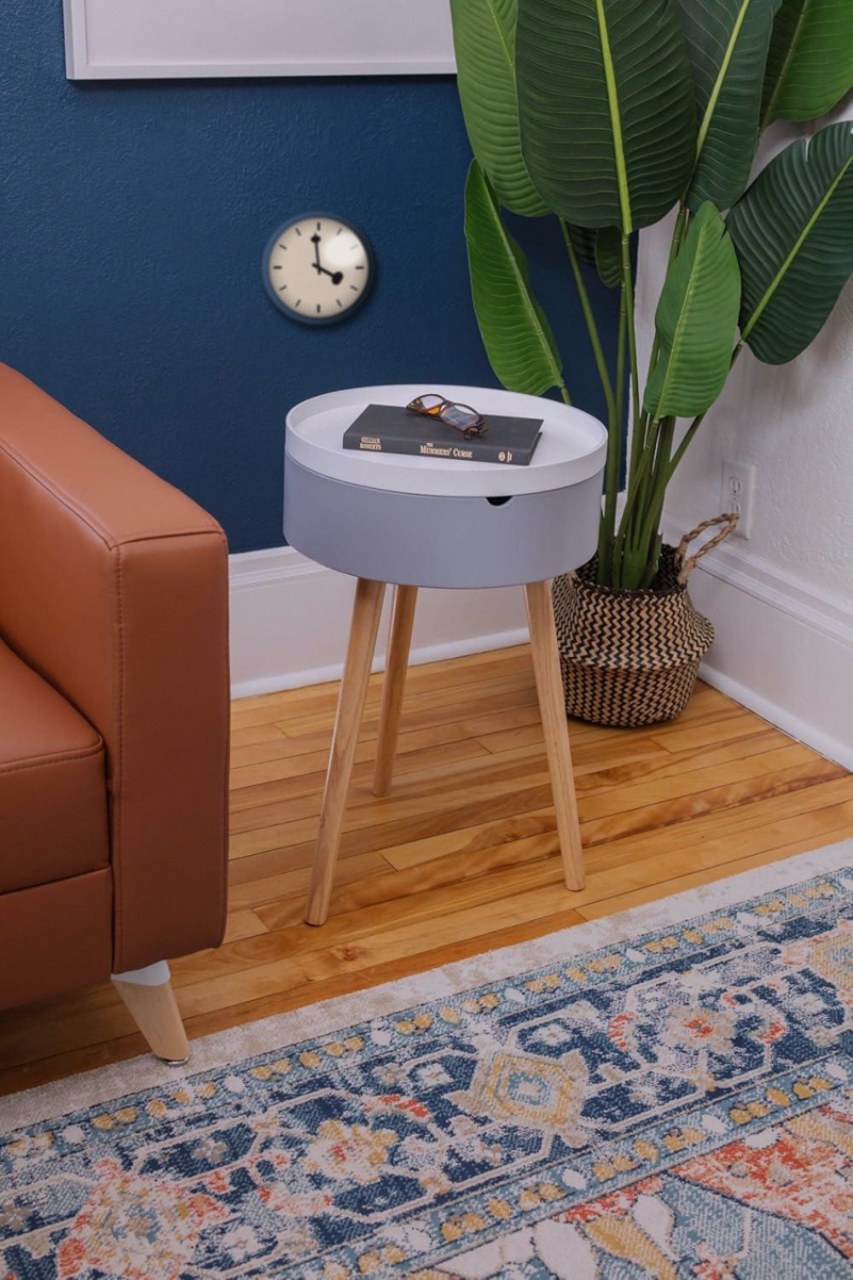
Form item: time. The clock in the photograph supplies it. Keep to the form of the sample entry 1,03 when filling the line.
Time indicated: 3,59
